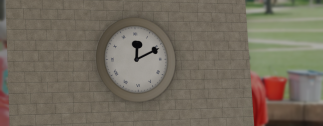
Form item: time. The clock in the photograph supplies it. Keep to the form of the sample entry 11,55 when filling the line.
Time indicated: 12,11
